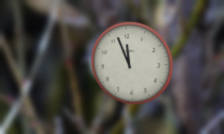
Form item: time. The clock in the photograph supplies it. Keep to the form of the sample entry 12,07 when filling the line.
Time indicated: 11,57
